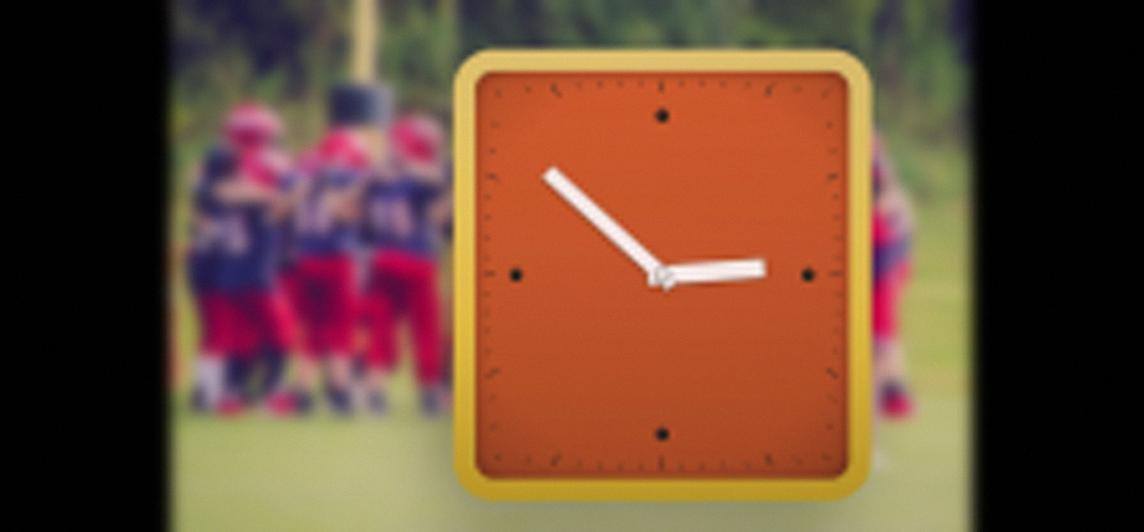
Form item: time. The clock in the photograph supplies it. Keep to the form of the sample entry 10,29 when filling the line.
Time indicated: 2,52
